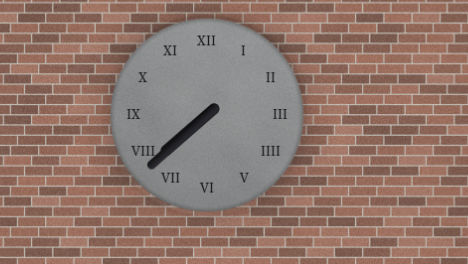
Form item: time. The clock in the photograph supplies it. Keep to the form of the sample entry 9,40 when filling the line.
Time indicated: 7,38
